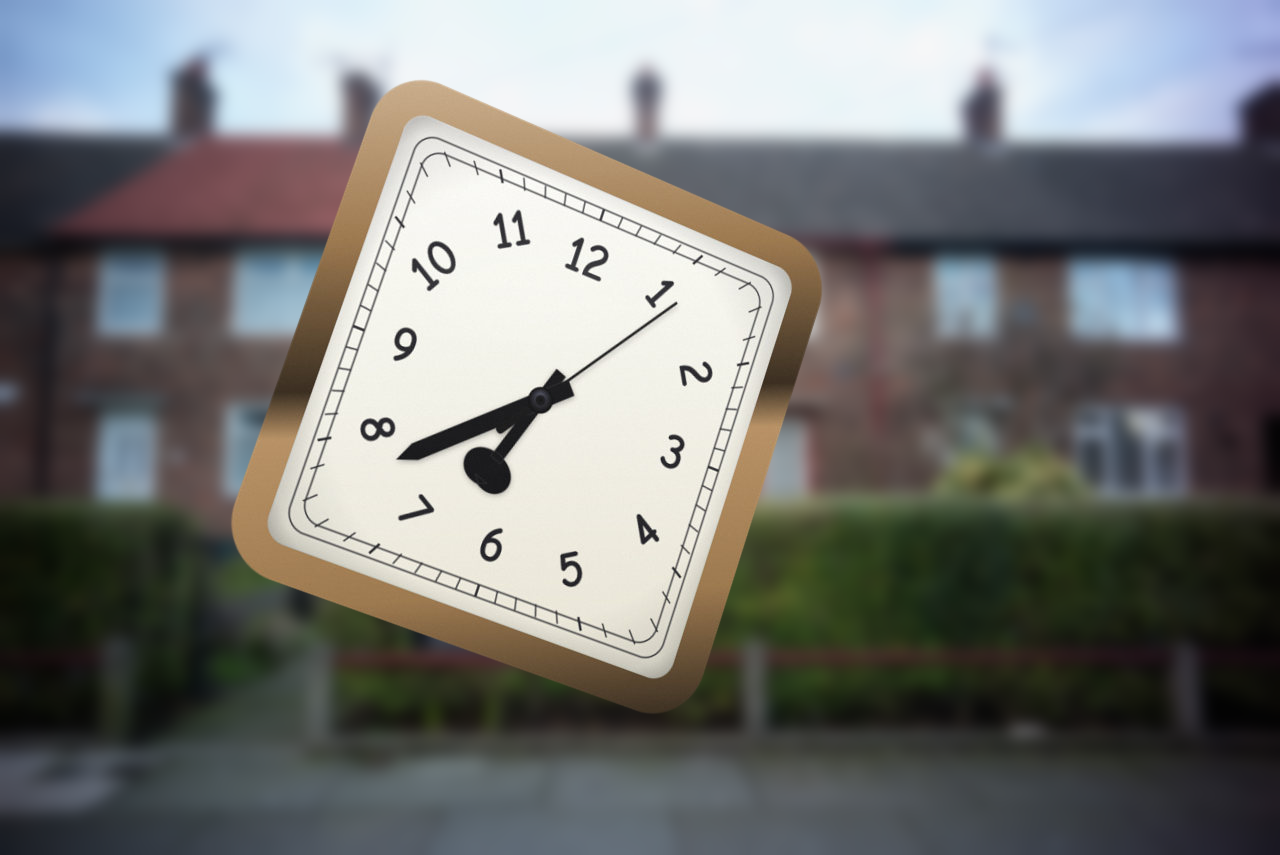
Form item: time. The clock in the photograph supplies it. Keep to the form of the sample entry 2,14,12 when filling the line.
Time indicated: 6,38,06
